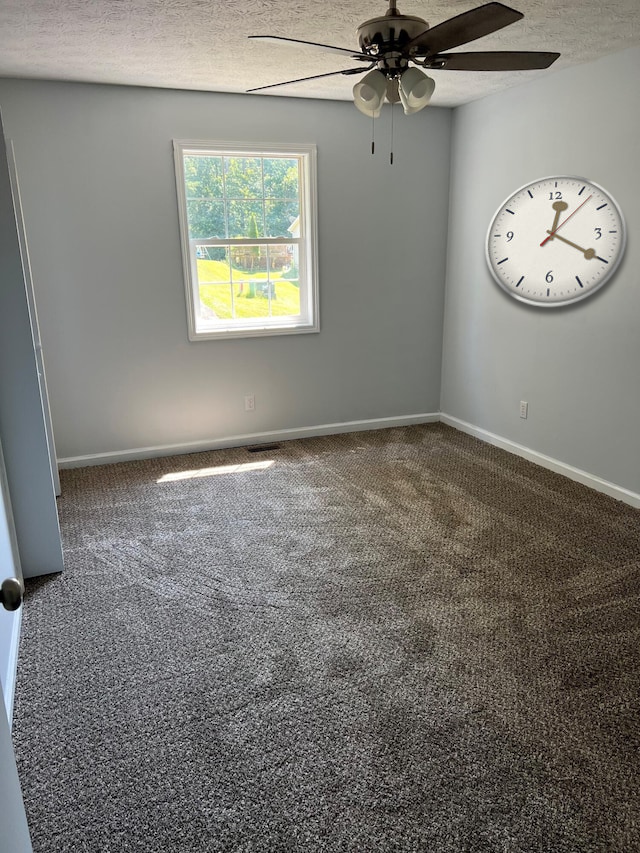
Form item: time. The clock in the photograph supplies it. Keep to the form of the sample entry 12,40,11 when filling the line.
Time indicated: 12,20,07
